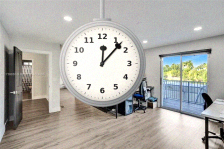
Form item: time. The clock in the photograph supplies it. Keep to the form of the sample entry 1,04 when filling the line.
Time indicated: 12,07
